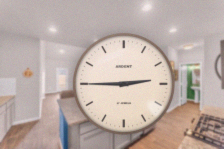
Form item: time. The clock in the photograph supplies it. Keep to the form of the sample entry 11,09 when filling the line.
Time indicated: 2,45
